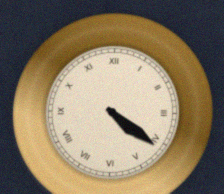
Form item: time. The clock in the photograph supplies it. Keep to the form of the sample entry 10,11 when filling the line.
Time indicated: 4,21
